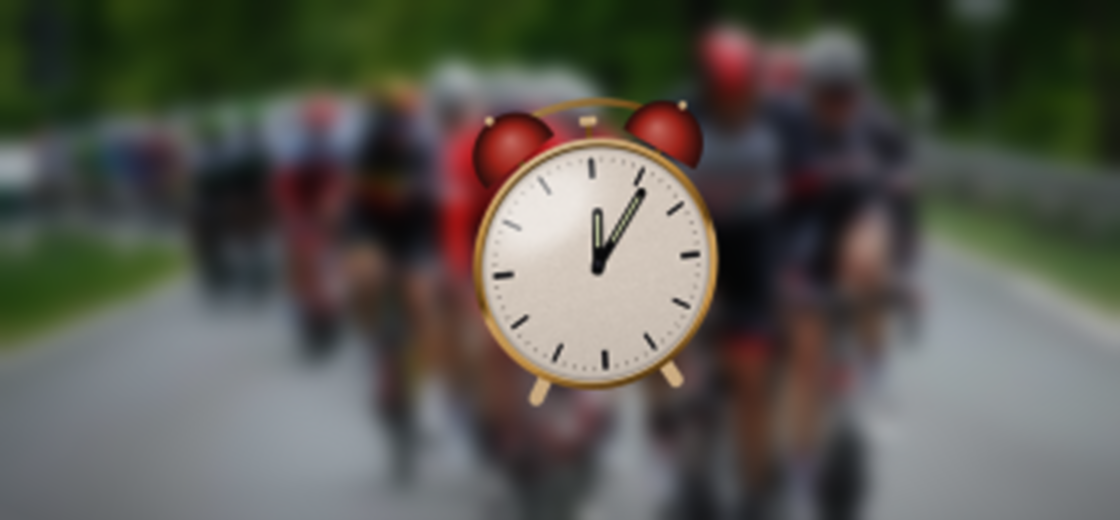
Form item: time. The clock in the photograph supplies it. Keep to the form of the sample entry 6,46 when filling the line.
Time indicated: 12,06
